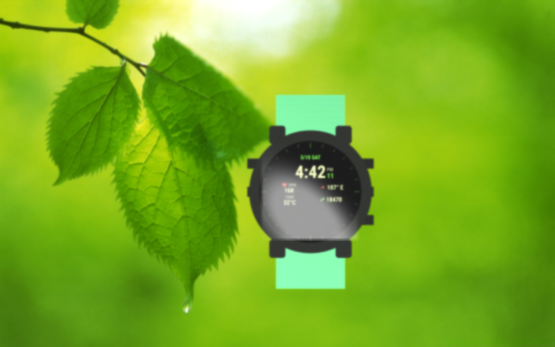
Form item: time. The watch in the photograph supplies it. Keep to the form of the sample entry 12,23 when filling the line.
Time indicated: 4,42
